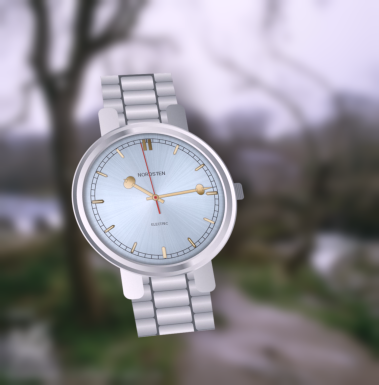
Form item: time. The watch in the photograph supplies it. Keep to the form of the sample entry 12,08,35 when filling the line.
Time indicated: 10,13,59
